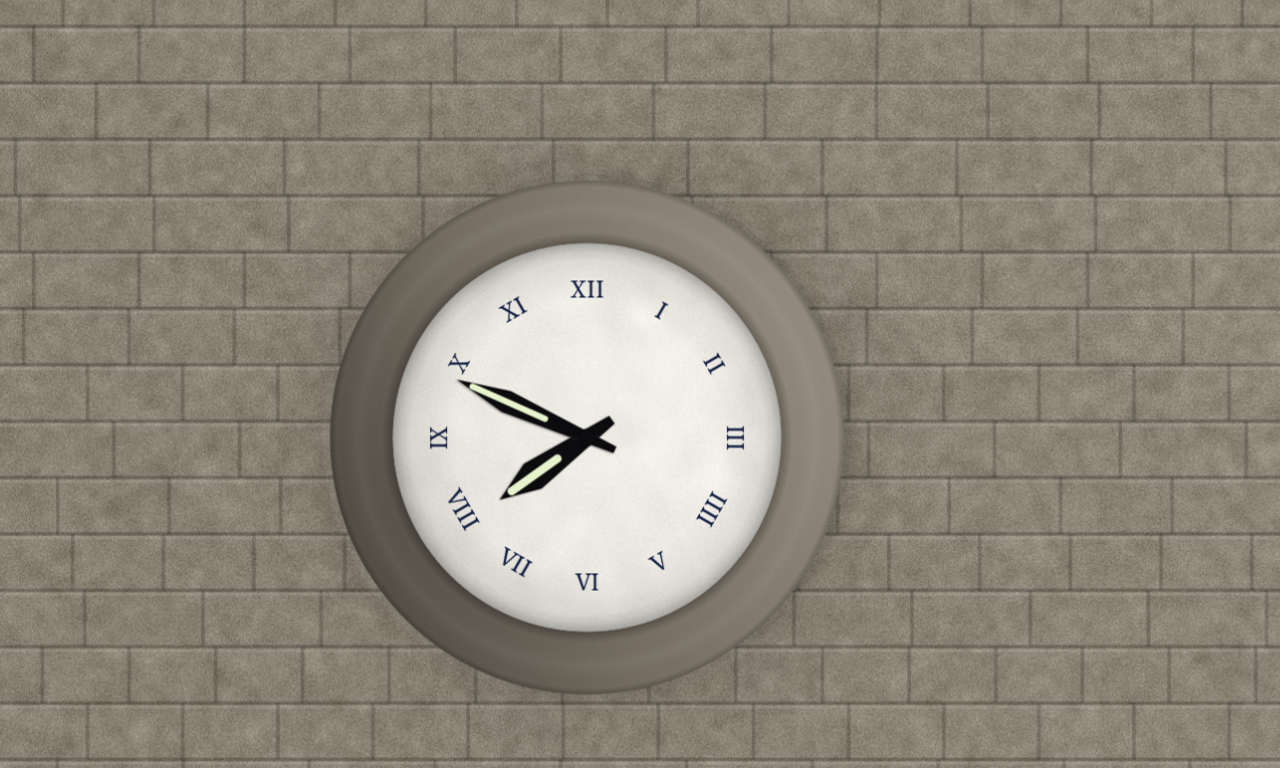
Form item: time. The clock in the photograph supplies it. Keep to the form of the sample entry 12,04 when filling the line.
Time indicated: 7,49
